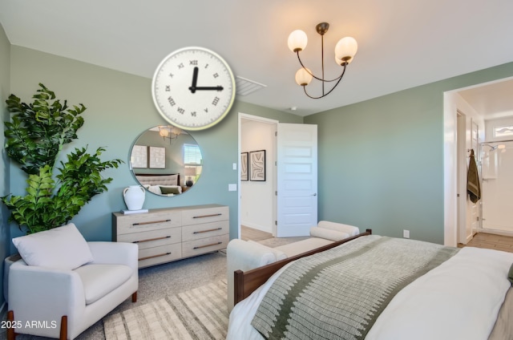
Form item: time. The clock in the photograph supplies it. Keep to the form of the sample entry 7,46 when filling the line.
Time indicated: 12,15
